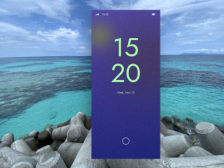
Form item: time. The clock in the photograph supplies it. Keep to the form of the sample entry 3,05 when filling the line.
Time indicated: 15,20
